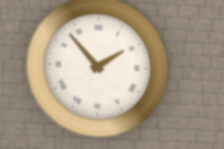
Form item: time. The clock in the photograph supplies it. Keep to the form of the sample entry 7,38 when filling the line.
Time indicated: 1,53
